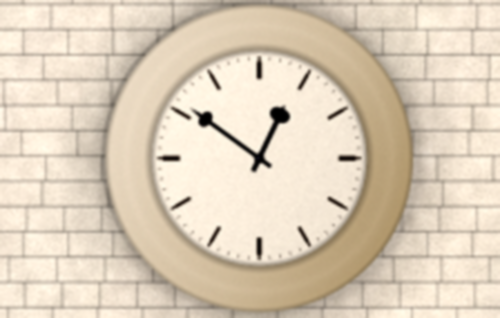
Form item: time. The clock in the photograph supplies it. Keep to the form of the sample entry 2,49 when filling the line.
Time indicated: 12,51
